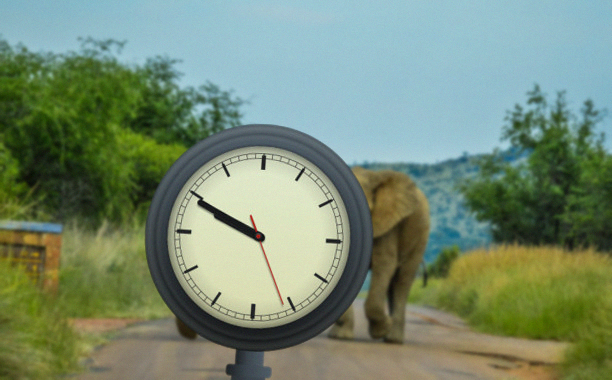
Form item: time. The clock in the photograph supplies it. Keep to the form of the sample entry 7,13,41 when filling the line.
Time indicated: 9,49,26
